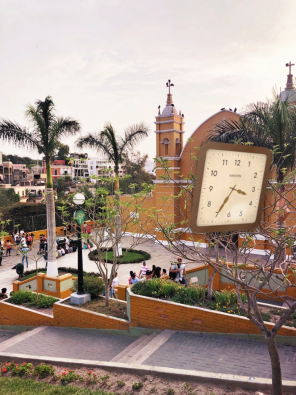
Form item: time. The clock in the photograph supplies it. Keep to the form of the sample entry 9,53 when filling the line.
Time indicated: 3,35
